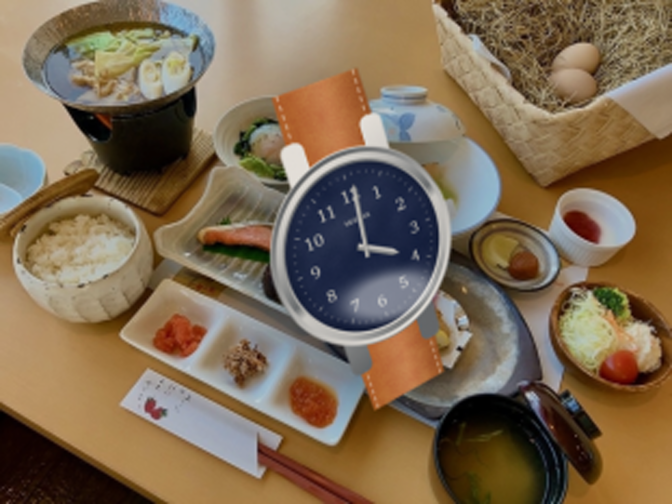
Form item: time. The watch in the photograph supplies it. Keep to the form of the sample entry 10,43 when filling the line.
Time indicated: 4,01
